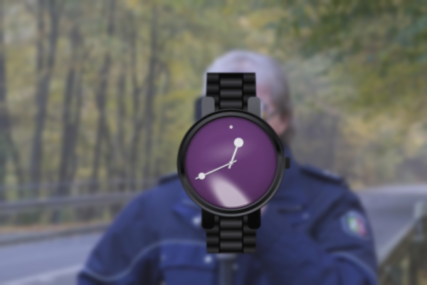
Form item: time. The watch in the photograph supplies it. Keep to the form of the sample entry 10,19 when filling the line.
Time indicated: 12,41
